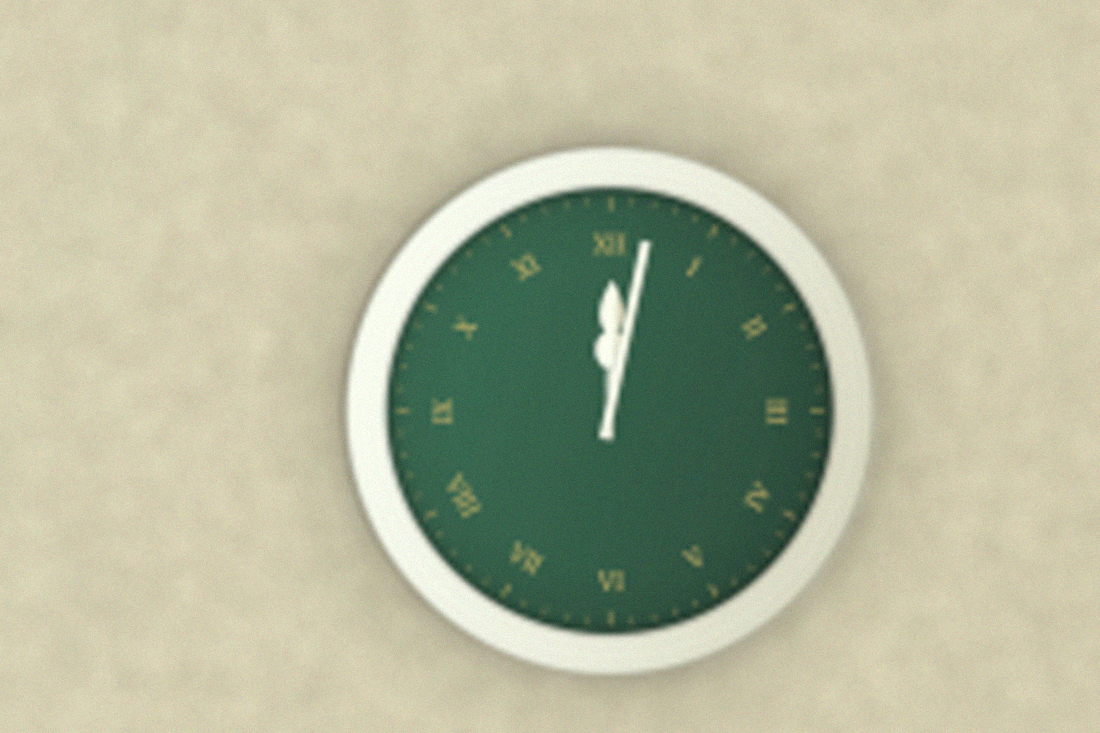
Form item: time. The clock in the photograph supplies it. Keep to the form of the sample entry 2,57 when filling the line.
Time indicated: 12,02
